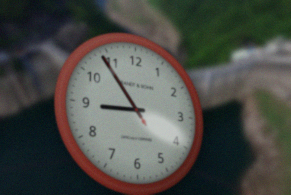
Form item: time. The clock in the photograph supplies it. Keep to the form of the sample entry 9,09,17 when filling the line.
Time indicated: 8,53,54
